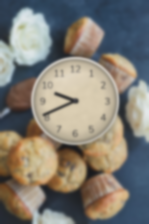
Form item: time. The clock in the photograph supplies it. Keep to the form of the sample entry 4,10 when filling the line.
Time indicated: 9,41
